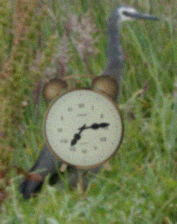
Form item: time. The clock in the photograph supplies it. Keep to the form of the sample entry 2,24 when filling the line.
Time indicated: 7,14
